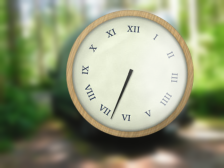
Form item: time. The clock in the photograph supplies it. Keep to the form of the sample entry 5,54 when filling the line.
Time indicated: 6,33
